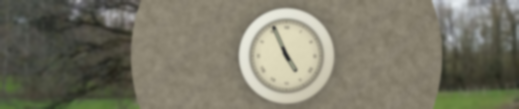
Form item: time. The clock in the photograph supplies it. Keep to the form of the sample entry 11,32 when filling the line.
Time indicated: 4,56
